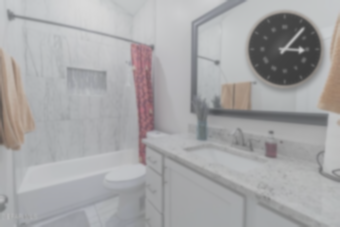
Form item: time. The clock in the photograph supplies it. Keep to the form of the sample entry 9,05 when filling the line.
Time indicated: 3,07
